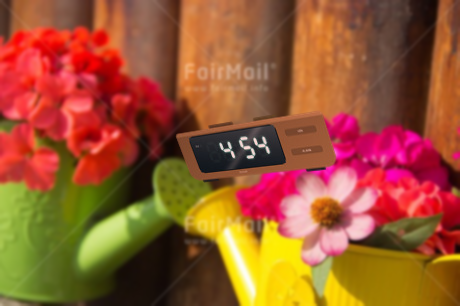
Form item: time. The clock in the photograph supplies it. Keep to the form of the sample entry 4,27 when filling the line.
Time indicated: 4,54
